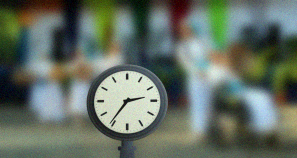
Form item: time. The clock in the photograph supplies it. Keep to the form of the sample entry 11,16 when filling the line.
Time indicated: 2,36
